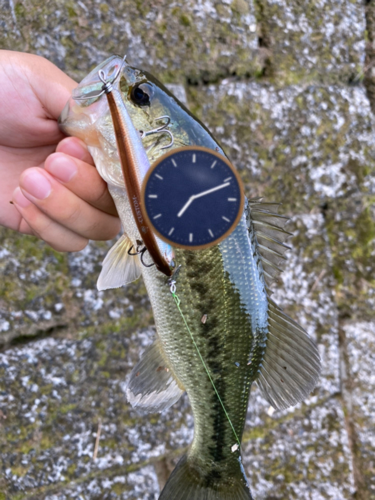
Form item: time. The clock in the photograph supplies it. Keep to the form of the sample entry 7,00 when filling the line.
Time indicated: 7,11
